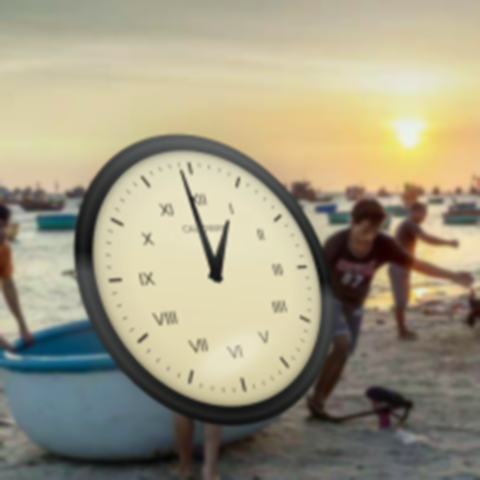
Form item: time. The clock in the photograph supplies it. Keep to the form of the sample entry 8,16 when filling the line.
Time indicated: 12,59
